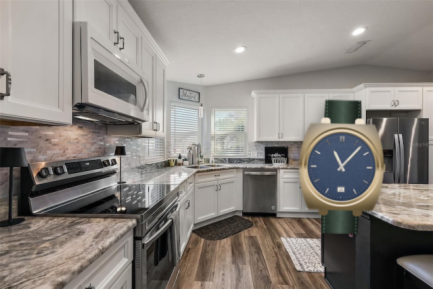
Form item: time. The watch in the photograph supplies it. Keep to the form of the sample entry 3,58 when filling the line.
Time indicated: 11,07
